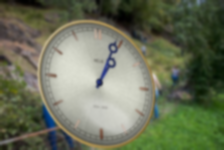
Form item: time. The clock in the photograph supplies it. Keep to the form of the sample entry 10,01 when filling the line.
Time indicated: 1,04
